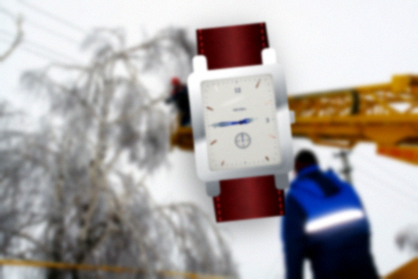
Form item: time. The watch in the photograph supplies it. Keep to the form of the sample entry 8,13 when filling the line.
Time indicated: 2,45
